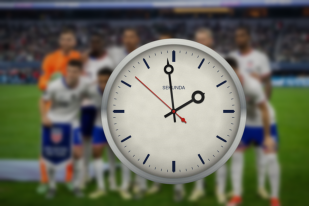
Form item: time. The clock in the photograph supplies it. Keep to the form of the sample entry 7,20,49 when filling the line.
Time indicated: 1,58,52
